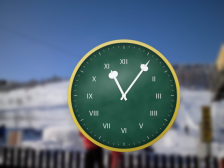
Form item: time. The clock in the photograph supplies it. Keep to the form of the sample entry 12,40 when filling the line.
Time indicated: 11,06
